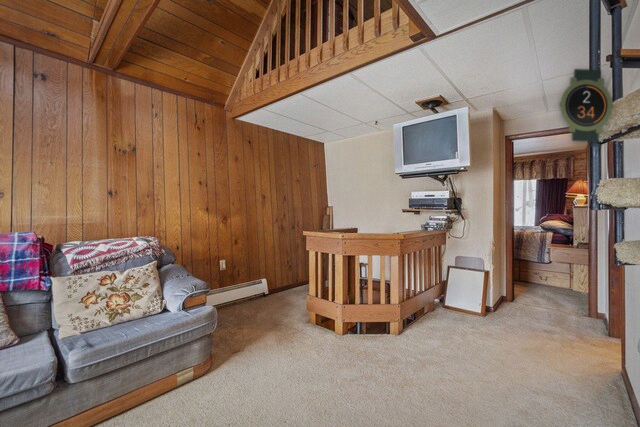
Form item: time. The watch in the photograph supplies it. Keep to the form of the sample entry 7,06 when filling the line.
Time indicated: 2,34
